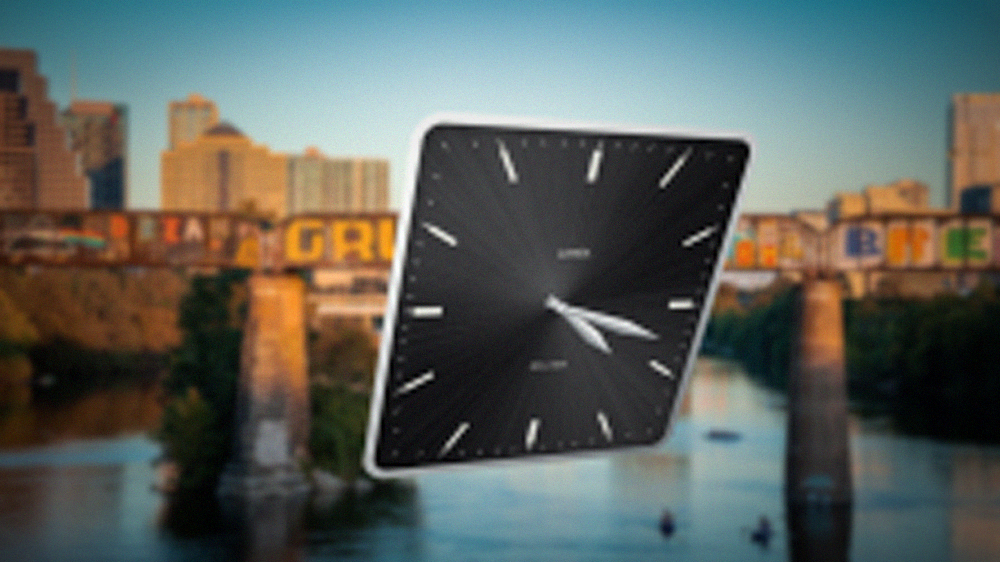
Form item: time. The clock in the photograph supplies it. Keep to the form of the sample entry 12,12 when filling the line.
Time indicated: 4,18
